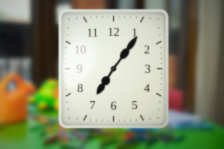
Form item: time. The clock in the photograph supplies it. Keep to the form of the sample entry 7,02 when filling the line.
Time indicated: 7,06
